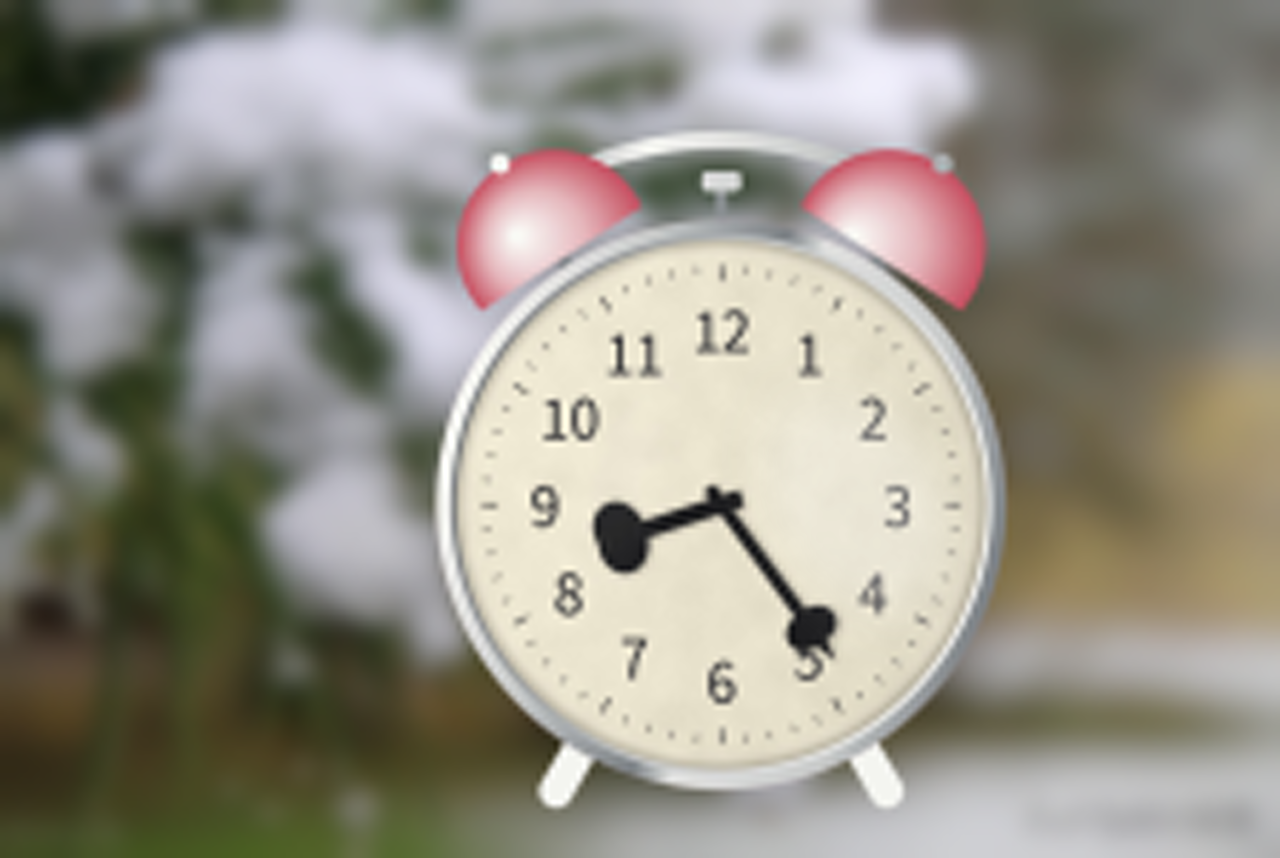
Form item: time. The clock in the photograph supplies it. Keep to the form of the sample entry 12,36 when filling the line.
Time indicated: 8,24
